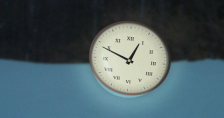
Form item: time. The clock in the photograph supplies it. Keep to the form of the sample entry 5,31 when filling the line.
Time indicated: 12,49
